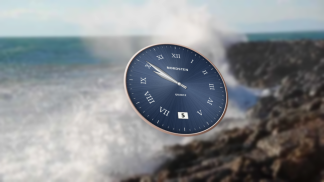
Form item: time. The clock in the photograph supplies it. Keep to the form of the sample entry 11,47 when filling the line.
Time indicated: 9,51
